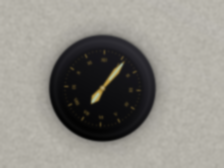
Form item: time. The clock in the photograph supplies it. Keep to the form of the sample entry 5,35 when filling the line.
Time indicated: 7,06
